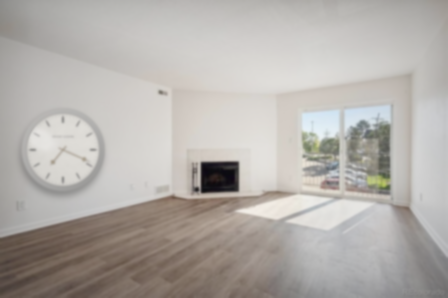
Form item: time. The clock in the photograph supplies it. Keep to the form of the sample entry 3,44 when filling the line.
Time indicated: 7,19
